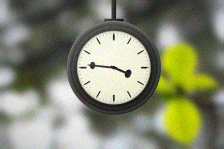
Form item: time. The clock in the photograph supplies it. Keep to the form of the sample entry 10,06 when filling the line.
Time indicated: 3,46
